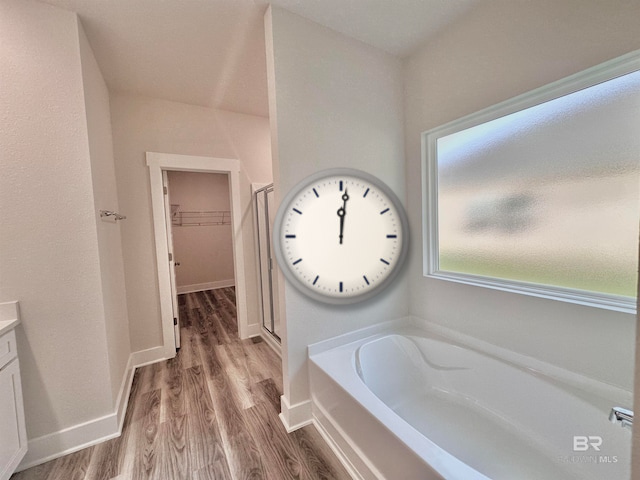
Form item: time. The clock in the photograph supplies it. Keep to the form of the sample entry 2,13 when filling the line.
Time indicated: 12,01
